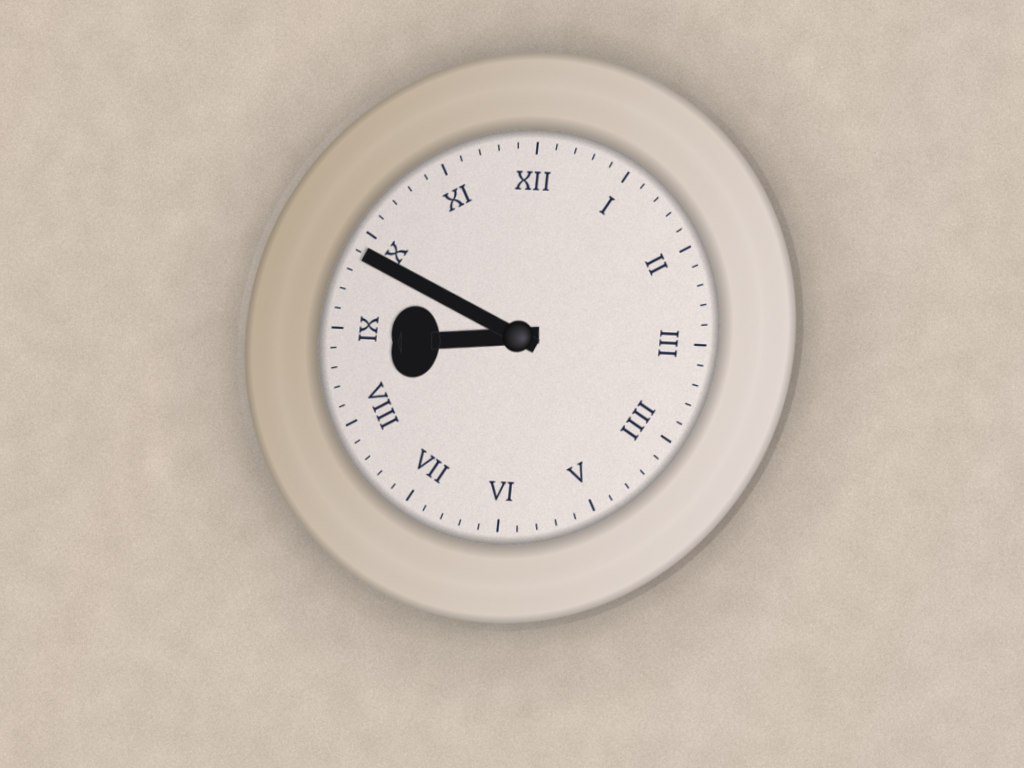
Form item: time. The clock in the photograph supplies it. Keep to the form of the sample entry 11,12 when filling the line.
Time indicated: 8,49
